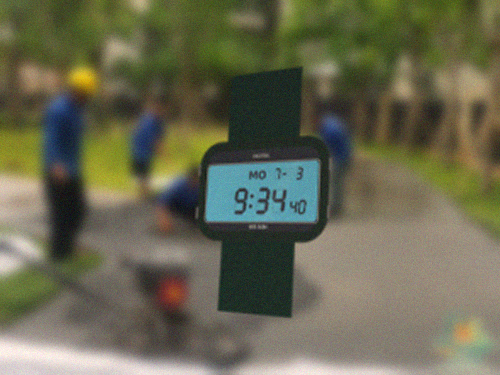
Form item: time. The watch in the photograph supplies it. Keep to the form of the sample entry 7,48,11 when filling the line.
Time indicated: 9,34,40
